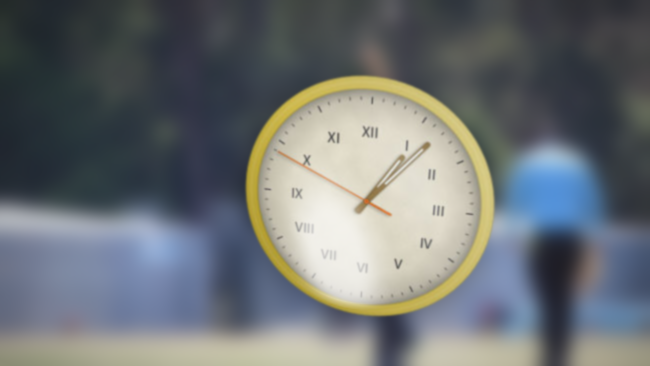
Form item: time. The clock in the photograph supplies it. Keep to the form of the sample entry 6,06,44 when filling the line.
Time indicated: 1,06,49
